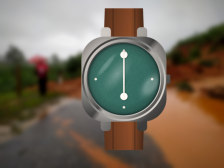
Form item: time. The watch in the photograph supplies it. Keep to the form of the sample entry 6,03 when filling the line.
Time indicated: 6,00
